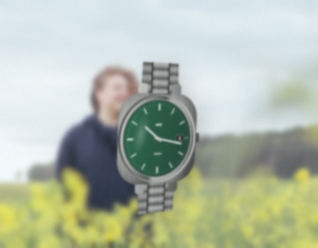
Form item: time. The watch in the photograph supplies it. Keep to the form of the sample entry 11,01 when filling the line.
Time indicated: 10,17
